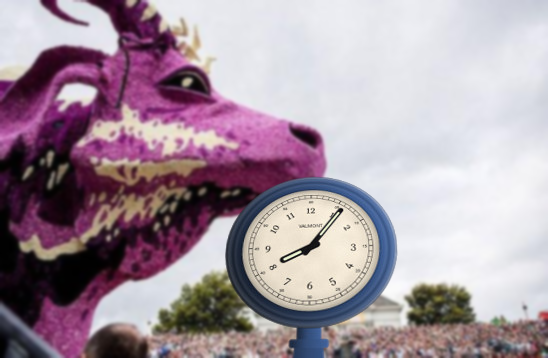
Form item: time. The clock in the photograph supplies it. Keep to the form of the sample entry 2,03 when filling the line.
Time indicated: 8,06
